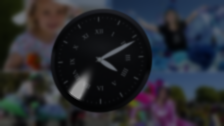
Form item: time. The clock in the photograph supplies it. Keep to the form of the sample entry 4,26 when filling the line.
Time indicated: 4,11
